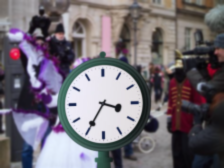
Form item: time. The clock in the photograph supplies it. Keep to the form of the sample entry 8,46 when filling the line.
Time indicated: 3,35
